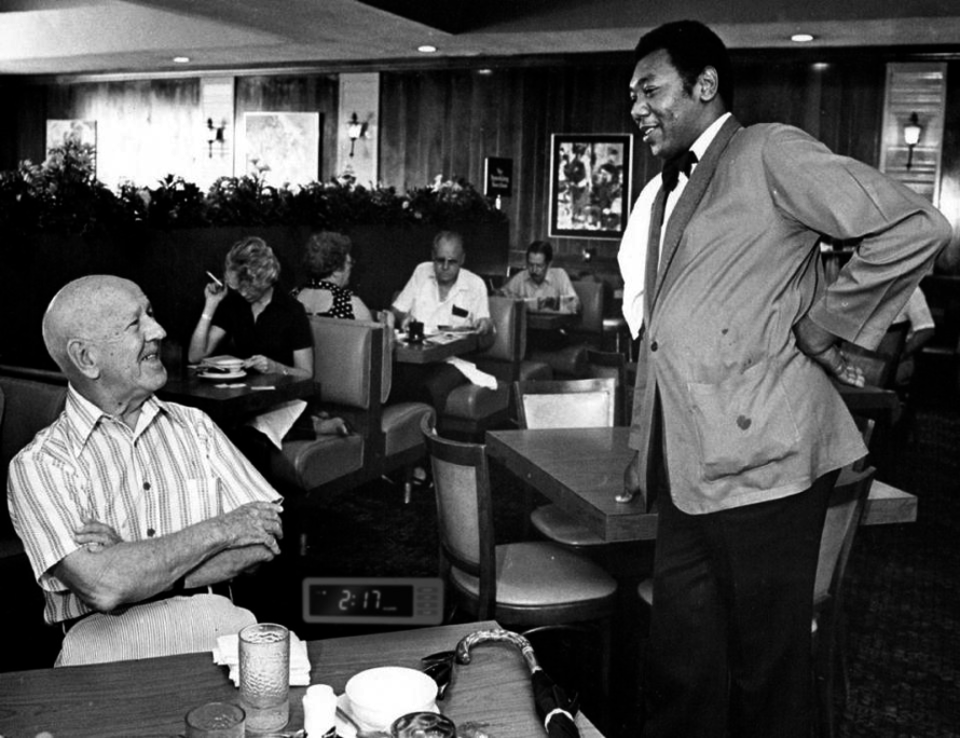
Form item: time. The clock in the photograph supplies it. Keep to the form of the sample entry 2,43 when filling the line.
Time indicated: 2,17
